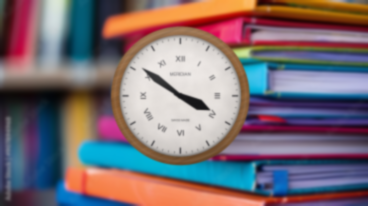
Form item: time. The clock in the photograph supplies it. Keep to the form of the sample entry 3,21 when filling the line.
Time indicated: 3,51
